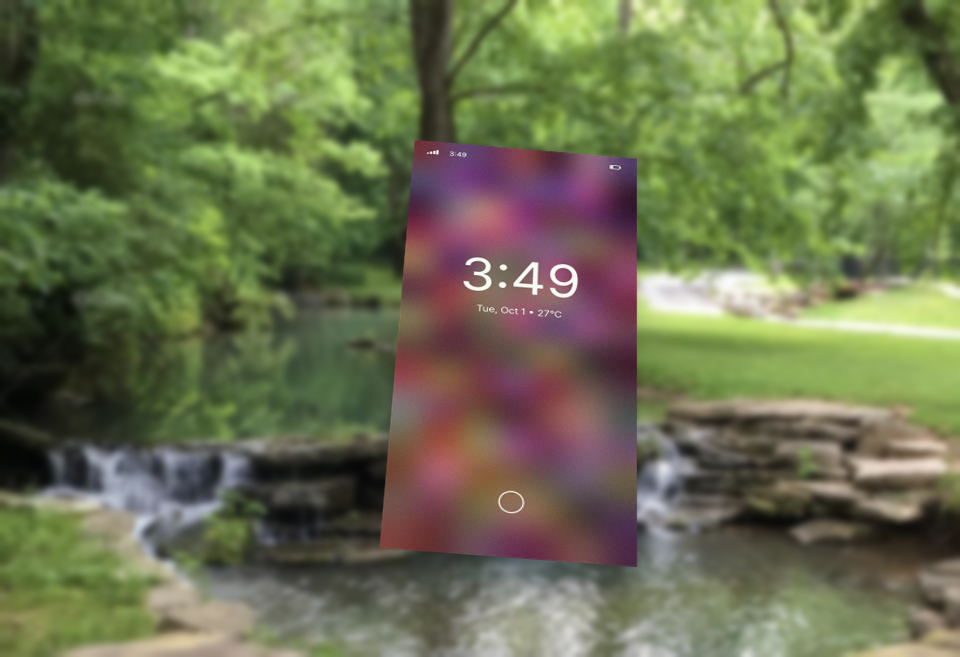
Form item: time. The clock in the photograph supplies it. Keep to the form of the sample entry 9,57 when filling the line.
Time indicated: 3,49
